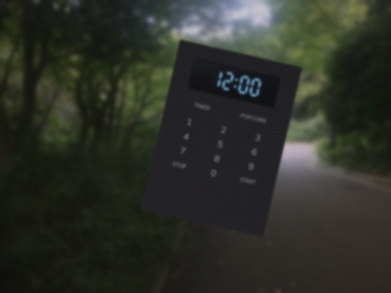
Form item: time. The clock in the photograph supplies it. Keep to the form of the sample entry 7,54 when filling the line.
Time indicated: 12,00
